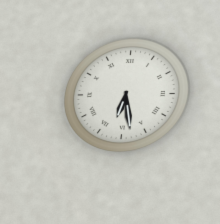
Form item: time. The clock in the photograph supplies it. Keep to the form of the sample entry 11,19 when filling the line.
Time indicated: 6,28
